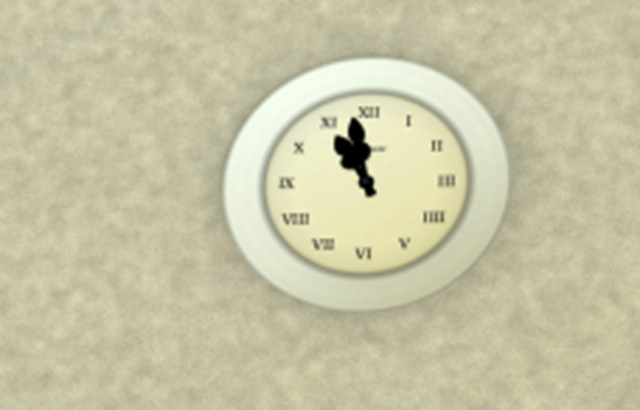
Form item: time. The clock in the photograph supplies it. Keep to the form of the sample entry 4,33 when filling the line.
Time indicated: 10,58
